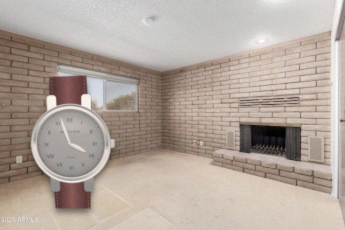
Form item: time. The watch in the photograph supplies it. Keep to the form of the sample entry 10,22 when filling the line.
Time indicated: 3,57
